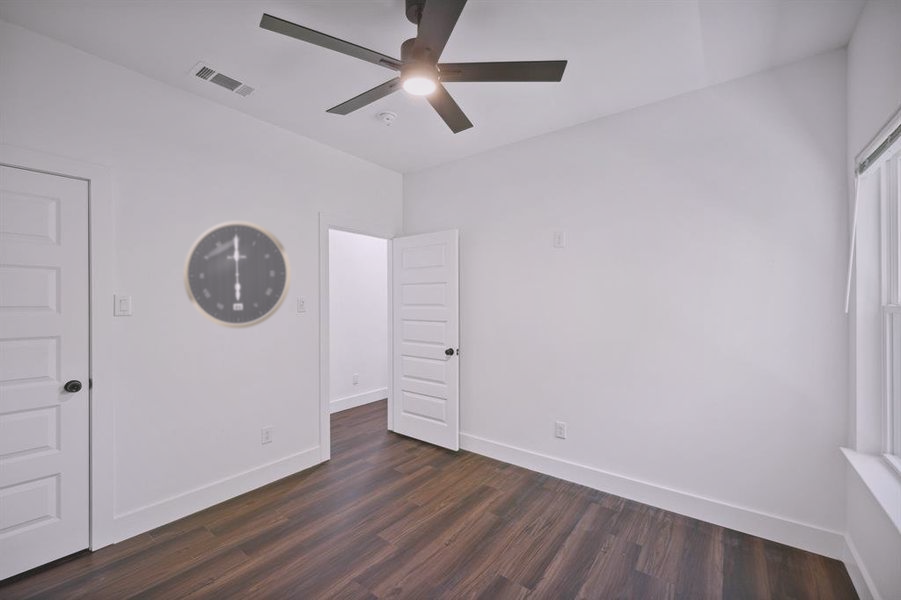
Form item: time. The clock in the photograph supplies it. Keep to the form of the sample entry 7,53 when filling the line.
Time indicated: 6,00
